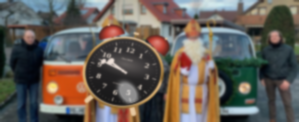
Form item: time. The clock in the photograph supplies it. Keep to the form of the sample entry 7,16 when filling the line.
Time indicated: 9,47
